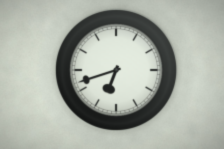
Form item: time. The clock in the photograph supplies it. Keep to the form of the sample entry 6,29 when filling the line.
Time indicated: 6,42
